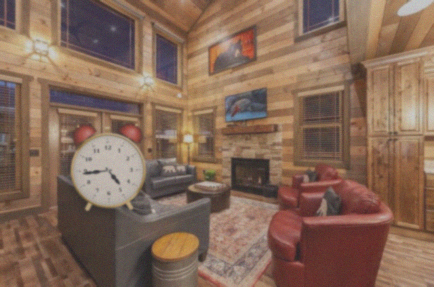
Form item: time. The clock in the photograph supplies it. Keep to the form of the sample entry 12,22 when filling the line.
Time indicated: 4,44
